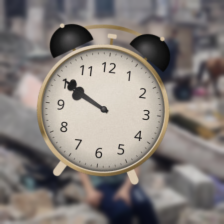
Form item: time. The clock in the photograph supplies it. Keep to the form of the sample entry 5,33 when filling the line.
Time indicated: 9,50
